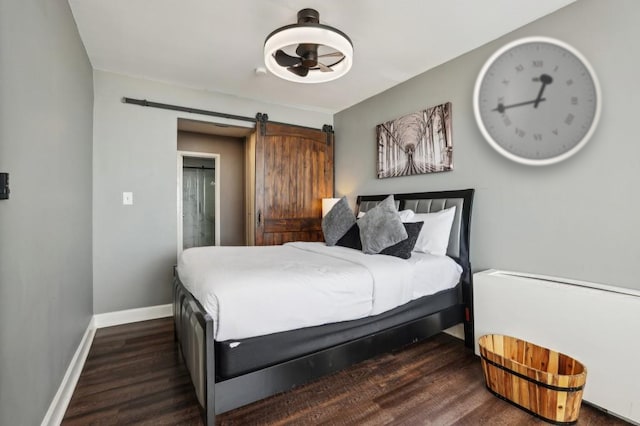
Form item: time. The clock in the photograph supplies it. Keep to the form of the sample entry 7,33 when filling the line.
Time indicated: 12,43
